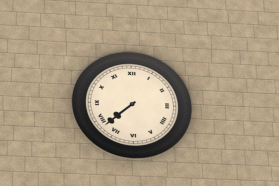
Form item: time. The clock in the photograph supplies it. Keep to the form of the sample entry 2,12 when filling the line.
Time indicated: 7,38
